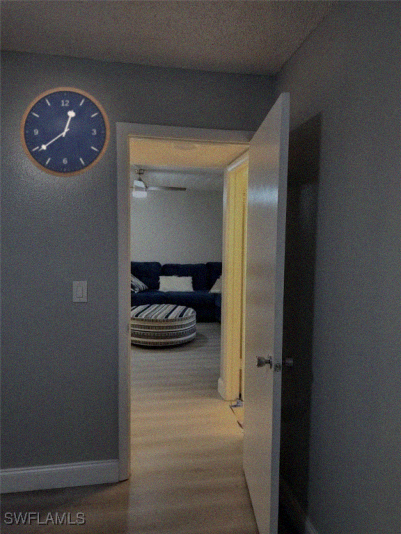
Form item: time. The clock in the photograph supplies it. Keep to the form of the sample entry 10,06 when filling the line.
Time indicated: 12,39
